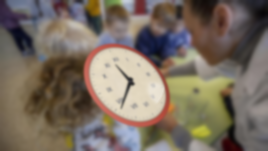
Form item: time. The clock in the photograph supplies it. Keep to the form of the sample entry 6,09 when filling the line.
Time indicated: 11,39
